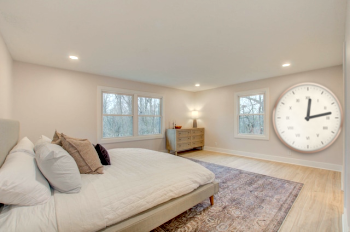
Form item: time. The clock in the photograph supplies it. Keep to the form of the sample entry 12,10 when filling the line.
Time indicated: 12,13
